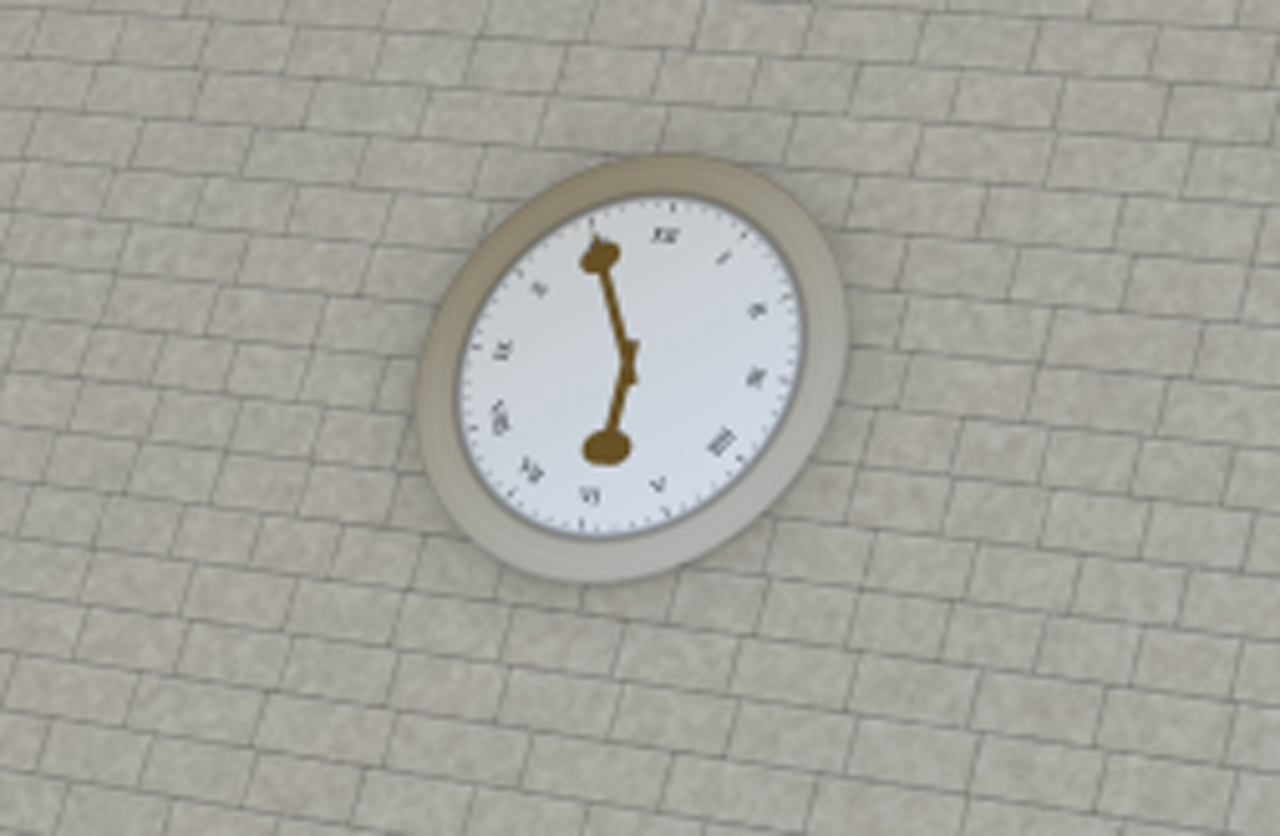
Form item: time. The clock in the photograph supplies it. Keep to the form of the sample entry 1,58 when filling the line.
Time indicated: 5,55
